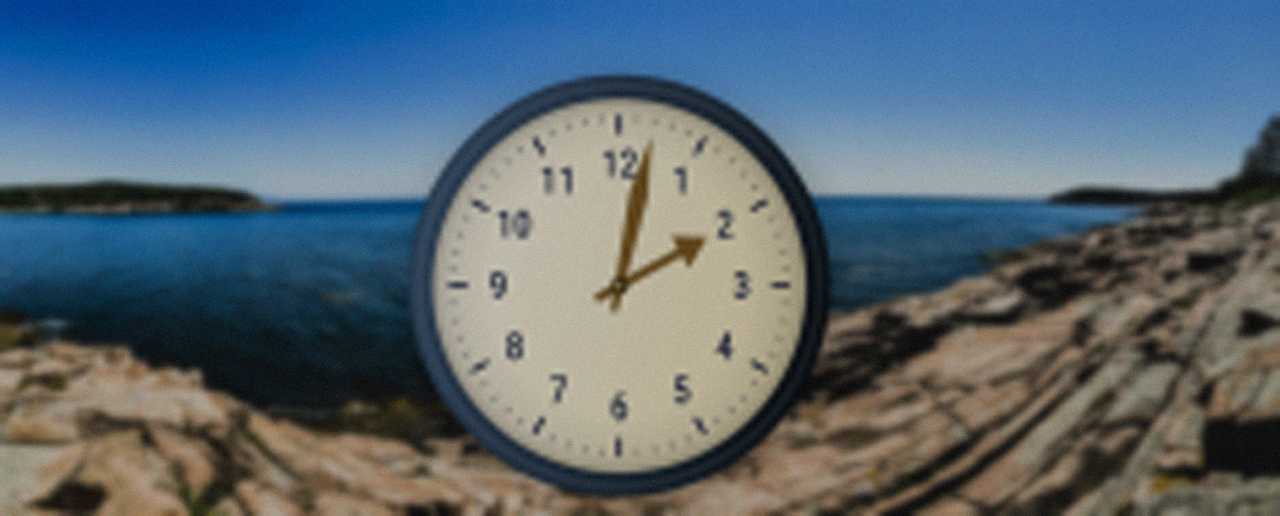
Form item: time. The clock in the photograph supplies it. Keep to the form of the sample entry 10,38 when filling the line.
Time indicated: 2,02
